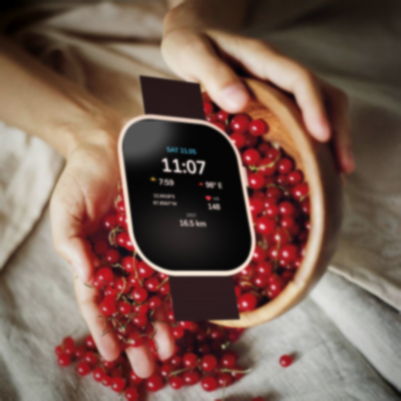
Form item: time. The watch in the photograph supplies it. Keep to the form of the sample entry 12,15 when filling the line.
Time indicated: 11,07
